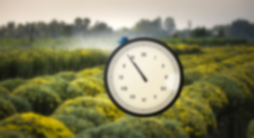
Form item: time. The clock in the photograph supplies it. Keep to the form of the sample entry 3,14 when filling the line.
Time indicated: 10,54
